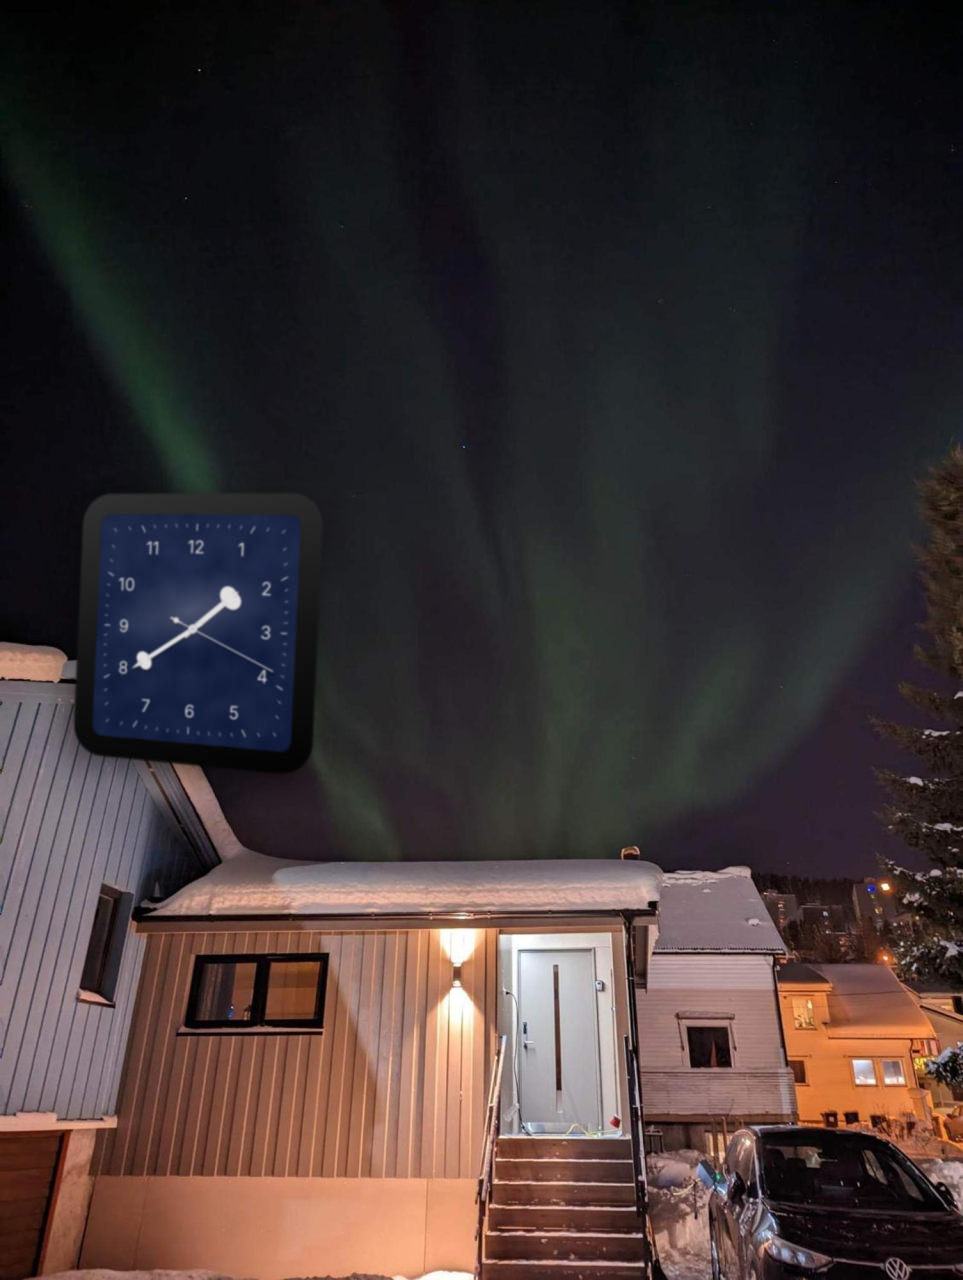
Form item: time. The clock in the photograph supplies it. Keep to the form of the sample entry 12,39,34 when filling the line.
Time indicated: 1,39,19
